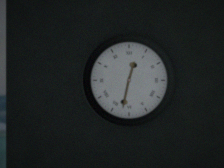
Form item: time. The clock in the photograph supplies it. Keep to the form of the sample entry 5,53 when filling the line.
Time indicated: 12,32
